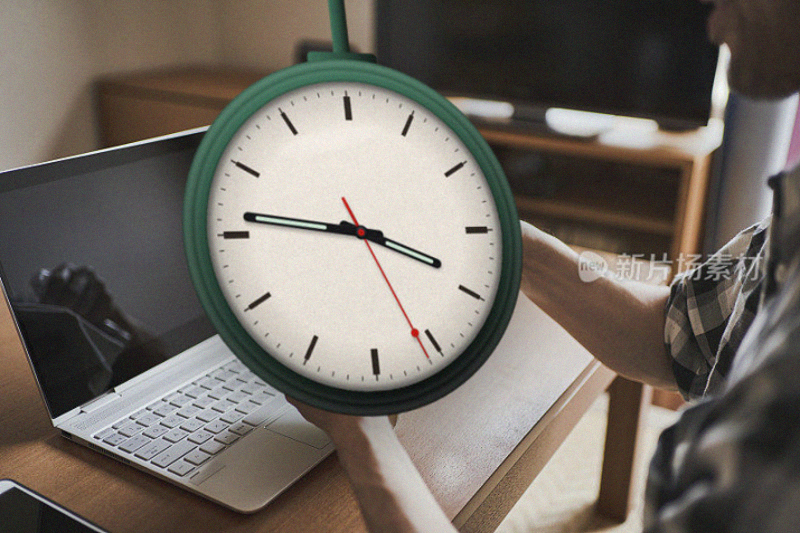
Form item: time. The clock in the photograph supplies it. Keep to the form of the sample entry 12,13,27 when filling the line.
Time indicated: 3,46,26
